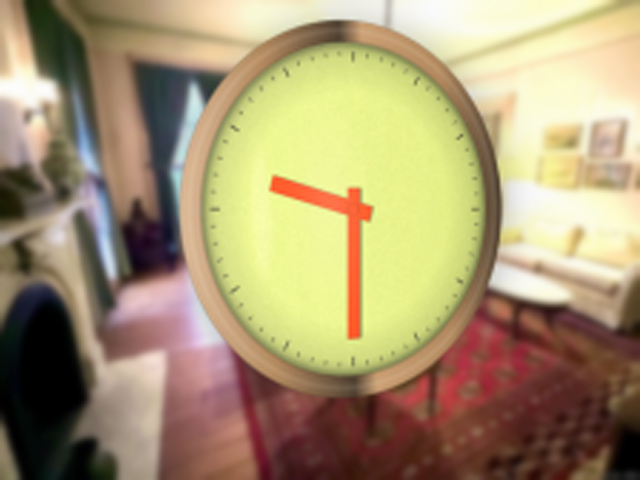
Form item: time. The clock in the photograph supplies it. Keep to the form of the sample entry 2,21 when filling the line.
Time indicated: 9,30
